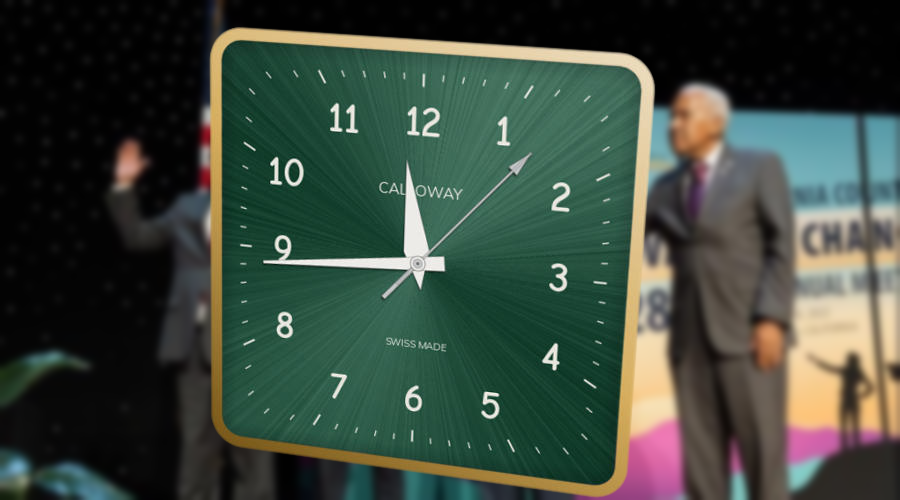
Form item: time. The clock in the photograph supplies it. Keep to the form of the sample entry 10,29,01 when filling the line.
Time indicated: 11,44,07
